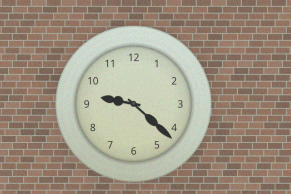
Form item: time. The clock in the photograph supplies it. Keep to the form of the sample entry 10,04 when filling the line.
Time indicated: 9,22
